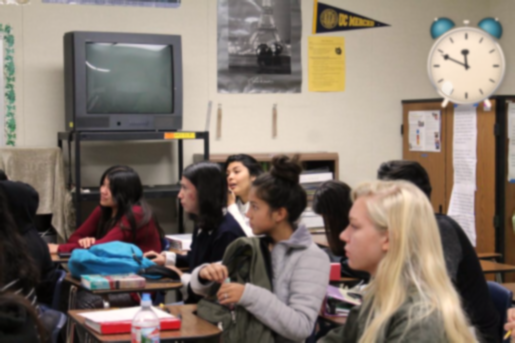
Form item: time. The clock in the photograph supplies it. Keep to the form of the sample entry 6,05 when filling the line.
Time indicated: 11,49
